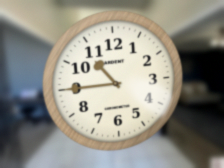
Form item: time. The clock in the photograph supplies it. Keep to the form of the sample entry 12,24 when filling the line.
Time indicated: 10,45
